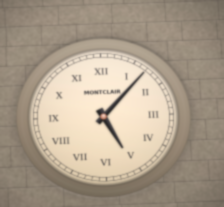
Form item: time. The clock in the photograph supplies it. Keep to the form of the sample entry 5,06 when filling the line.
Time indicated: 5,07
